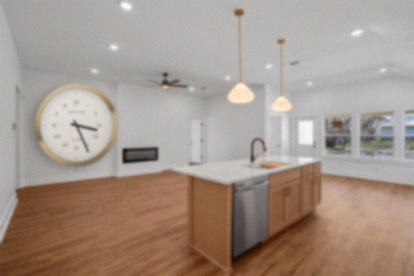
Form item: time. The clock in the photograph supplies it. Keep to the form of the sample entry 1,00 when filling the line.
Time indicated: 3,26
